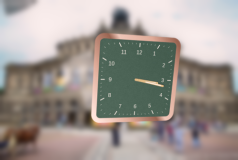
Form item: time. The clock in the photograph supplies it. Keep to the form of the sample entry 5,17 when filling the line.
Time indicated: 3,17
